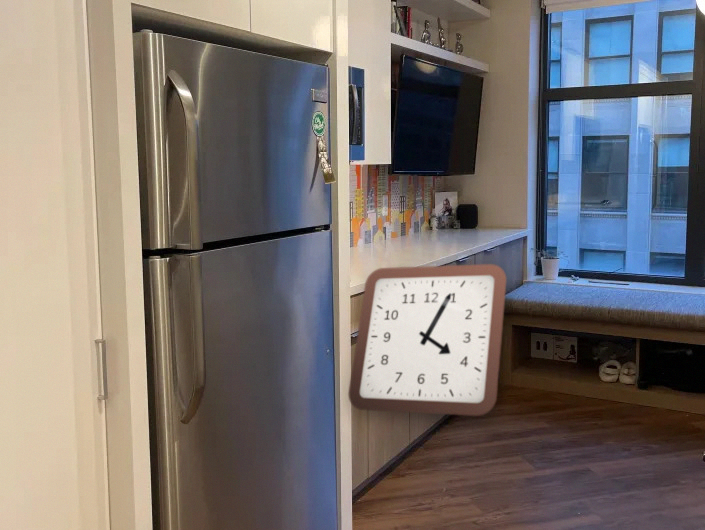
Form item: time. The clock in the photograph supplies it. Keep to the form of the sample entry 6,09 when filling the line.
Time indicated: 4,04
